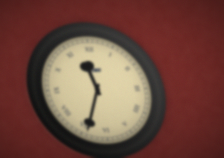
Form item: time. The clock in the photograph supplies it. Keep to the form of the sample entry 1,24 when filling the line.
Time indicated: 11,34
